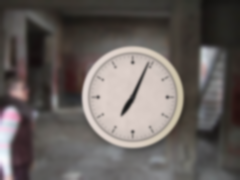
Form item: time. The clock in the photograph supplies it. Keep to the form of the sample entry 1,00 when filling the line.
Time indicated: 7,04
